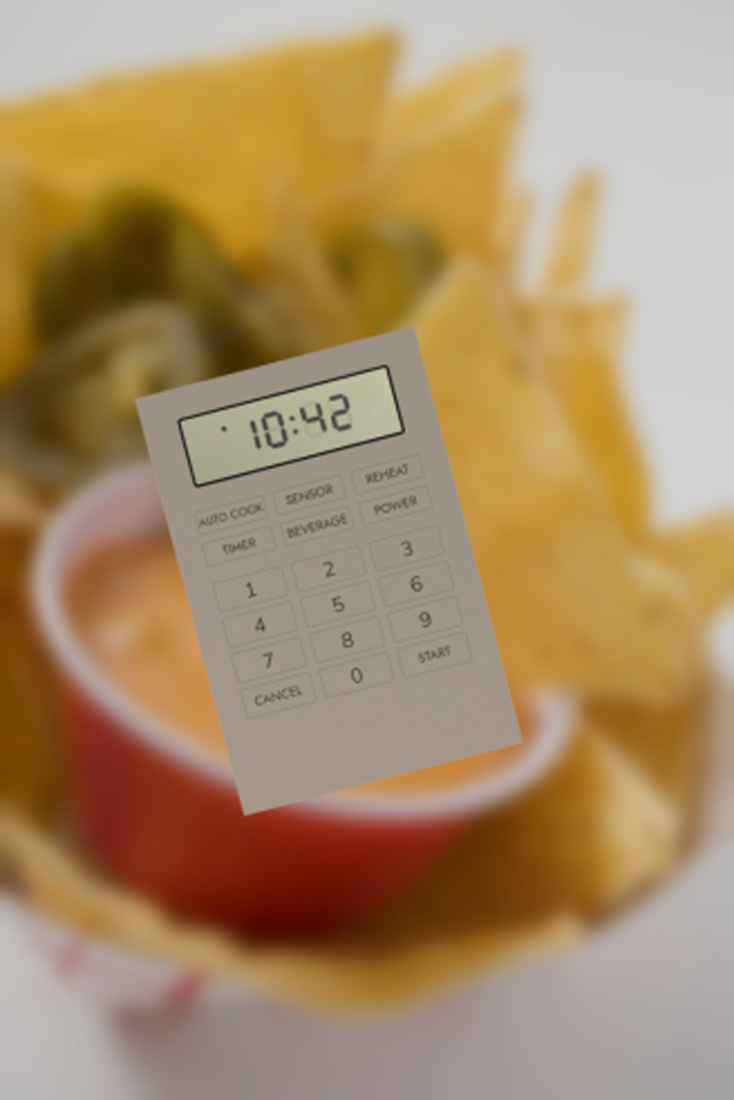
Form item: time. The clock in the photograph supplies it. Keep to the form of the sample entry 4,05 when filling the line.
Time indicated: 10,42
